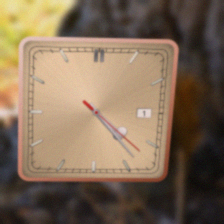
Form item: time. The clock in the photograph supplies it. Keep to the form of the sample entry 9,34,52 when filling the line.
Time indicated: 4,23,22
